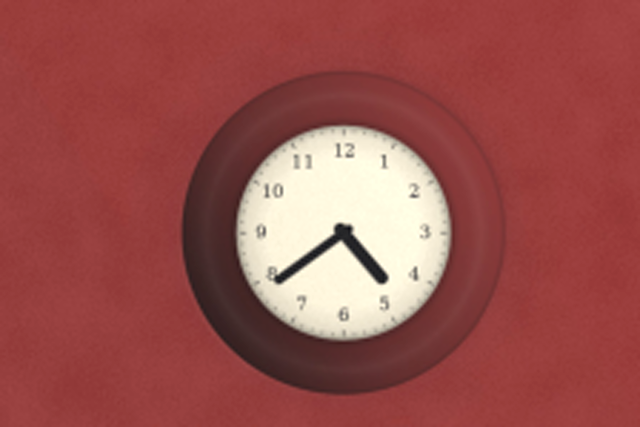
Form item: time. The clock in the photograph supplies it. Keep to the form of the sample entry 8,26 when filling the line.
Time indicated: 4,39
